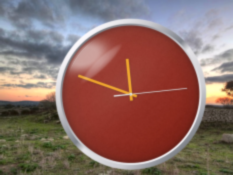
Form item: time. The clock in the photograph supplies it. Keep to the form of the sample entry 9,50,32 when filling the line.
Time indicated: 11,48,14
